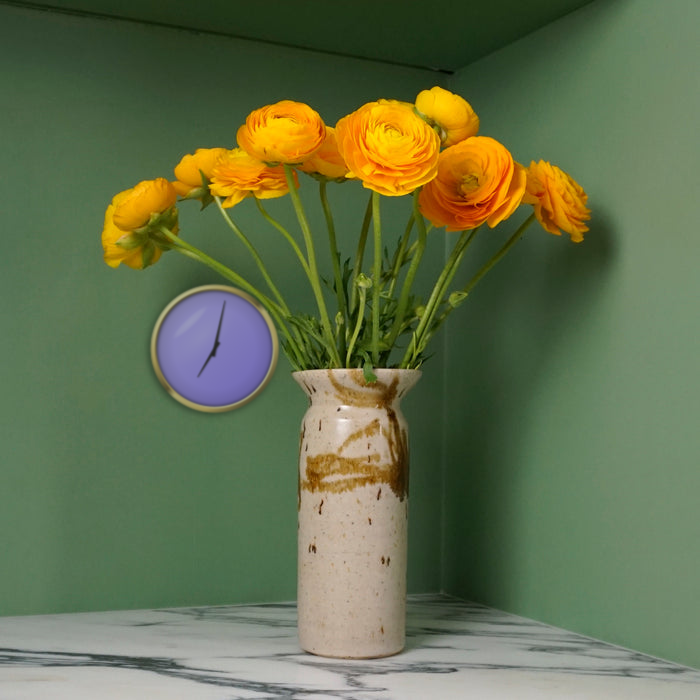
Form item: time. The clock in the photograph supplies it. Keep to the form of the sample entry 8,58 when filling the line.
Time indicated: 7,02
